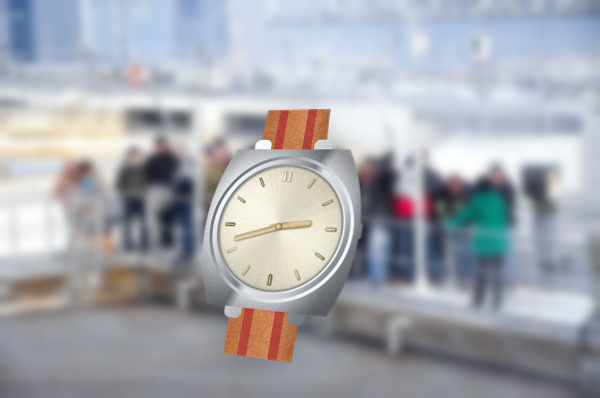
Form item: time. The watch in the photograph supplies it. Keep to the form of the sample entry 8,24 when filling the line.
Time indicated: 2,42
